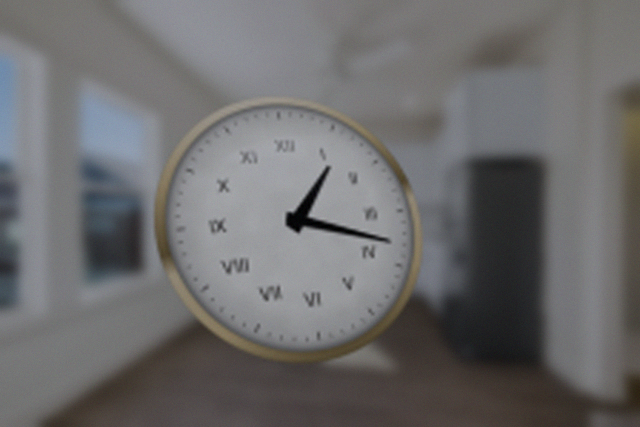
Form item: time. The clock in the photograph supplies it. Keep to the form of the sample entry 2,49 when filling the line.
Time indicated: 1,18
